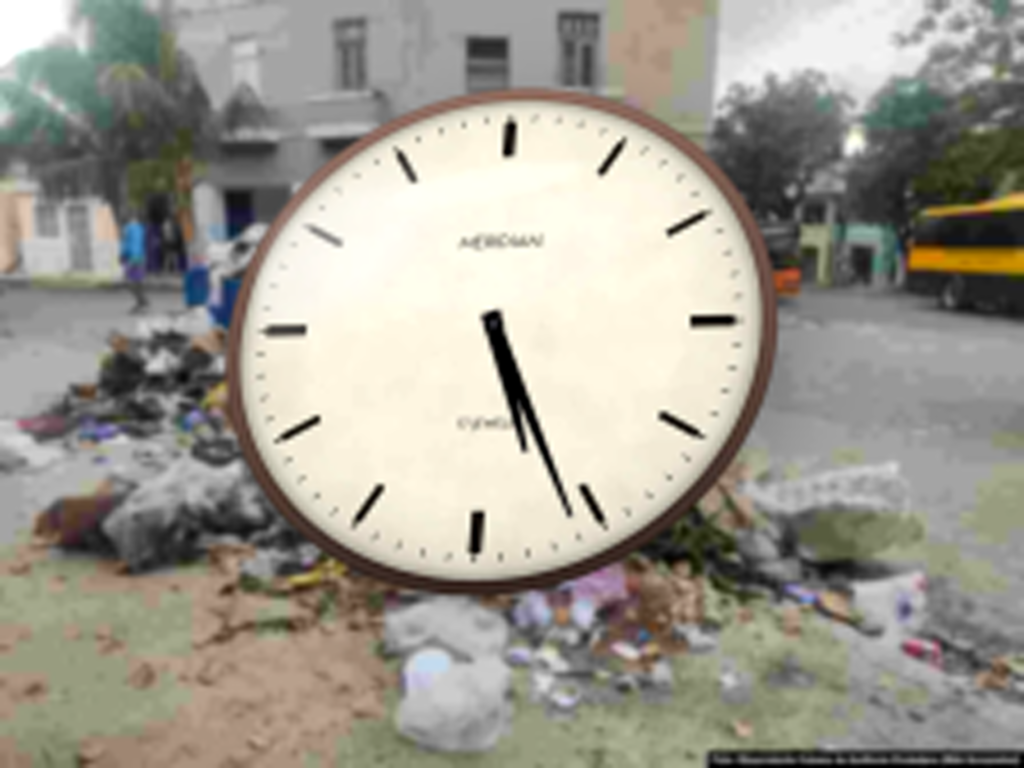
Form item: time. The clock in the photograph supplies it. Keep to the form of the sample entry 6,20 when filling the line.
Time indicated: 5,26
